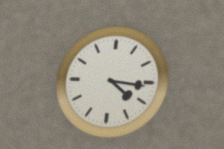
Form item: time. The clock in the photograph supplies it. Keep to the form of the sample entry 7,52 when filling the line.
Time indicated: 4,16
